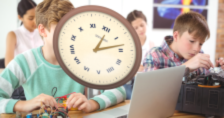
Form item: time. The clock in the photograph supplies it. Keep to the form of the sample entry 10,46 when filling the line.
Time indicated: 12,08
